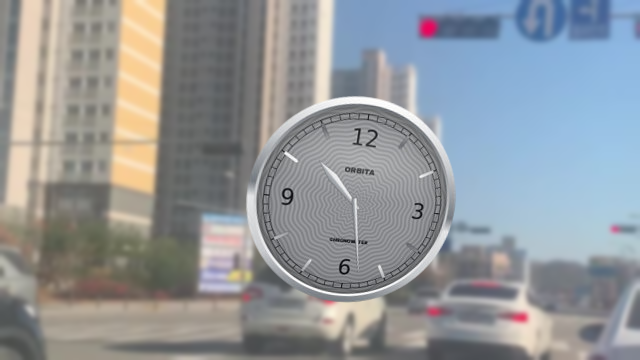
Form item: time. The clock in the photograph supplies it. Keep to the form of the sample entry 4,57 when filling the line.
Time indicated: 10,28
